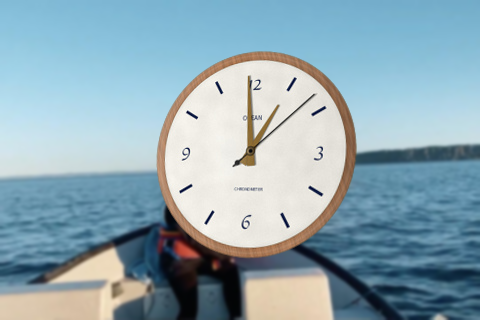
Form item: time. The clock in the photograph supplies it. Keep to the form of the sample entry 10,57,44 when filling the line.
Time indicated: 12,59,08
